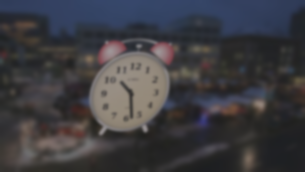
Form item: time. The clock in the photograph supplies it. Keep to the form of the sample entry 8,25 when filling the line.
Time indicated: 10,28
